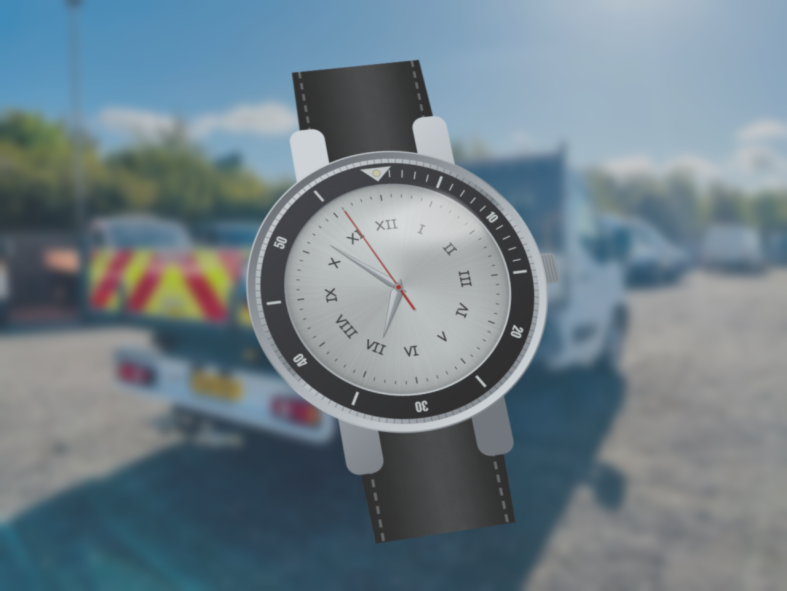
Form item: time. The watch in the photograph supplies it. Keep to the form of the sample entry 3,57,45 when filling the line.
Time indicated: 6,51,56
